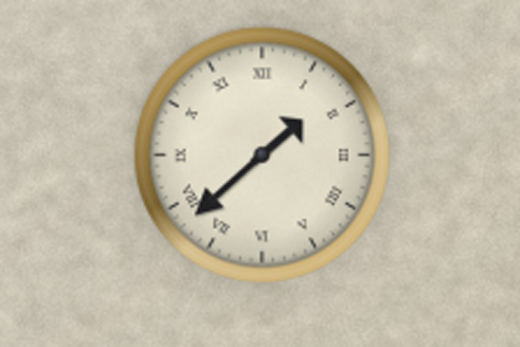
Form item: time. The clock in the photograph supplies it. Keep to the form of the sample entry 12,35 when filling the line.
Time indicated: 1,38
